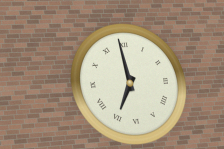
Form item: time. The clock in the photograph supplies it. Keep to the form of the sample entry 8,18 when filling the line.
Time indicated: 6,59
